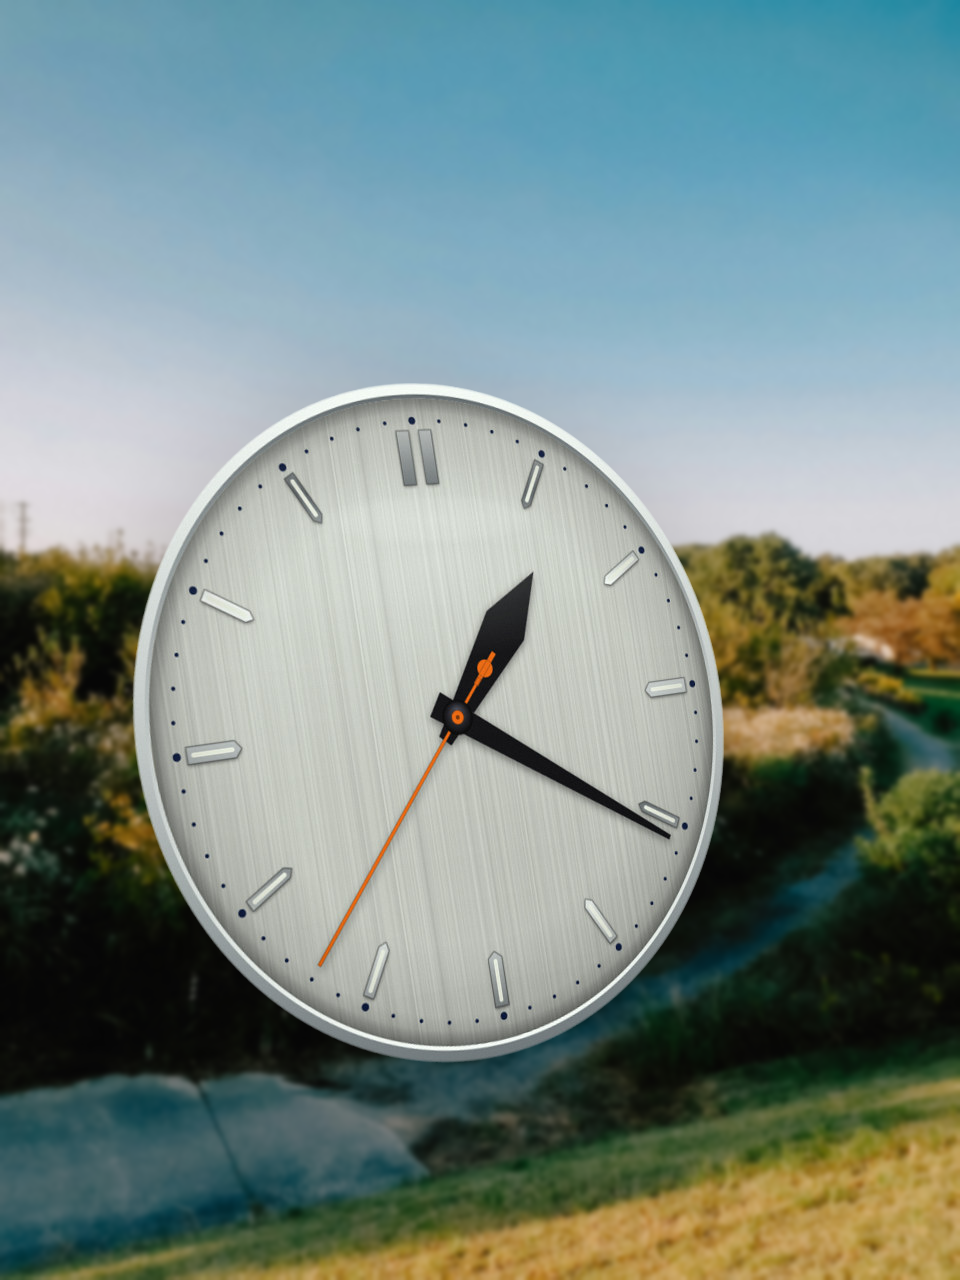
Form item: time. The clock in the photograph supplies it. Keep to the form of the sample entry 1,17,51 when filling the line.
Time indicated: 1,20,37
